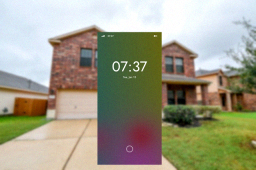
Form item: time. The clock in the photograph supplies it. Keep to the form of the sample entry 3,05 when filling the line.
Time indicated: 7,37
